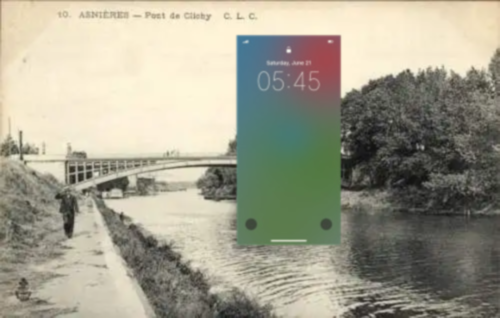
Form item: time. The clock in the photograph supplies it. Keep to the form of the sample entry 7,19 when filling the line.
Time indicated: 5,45
